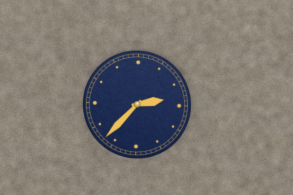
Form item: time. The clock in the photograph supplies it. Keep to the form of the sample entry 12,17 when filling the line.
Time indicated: 2,37
